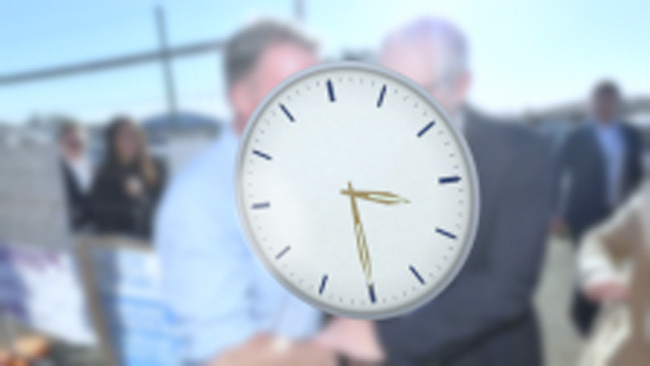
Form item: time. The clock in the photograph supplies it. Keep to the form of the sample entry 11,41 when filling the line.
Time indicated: 3,30
